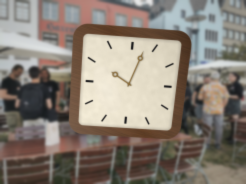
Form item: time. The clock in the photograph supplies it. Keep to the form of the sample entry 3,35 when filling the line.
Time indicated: 10,03
